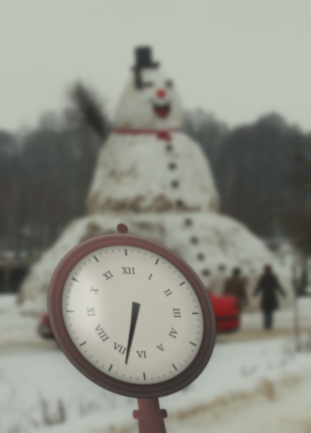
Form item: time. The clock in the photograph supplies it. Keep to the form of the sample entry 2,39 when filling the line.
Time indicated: 6,33
